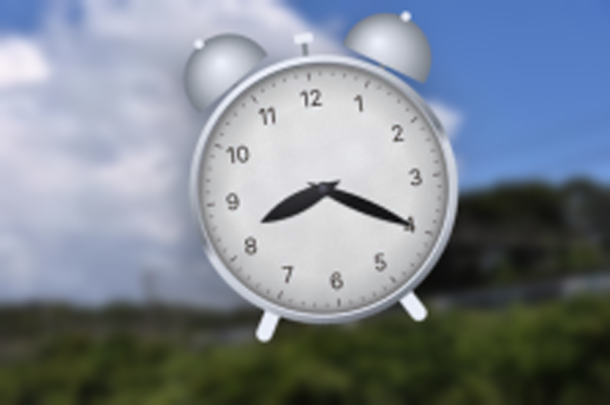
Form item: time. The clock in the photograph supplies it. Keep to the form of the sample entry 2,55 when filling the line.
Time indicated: 8,20
